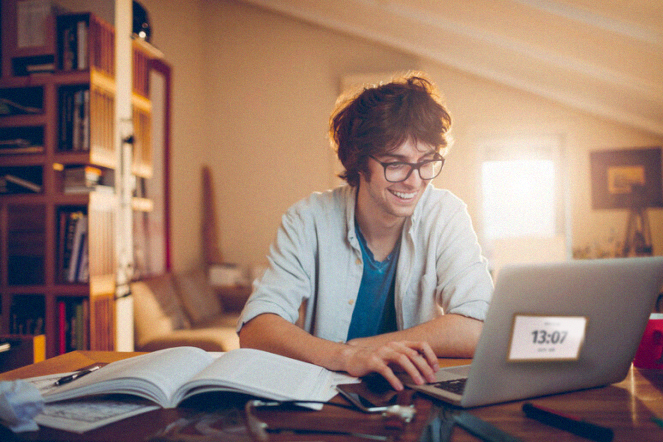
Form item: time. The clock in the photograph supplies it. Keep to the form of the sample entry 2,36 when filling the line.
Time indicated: 13,07
